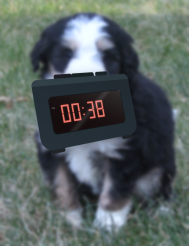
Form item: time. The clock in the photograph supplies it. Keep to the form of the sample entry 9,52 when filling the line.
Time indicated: 0,38
